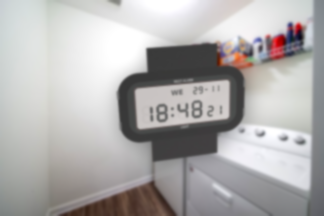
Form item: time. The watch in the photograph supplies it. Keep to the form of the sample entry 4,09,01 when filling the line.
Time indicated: 18,48,21
